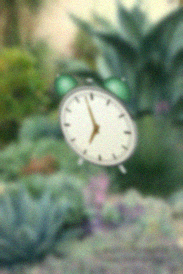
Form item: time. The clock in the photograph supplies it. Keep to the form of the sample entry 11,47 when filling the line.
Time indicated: 6,58
